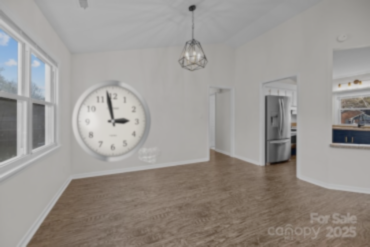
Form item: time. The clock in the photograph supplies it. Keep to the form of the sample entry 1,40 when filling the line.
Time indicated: 2,58
